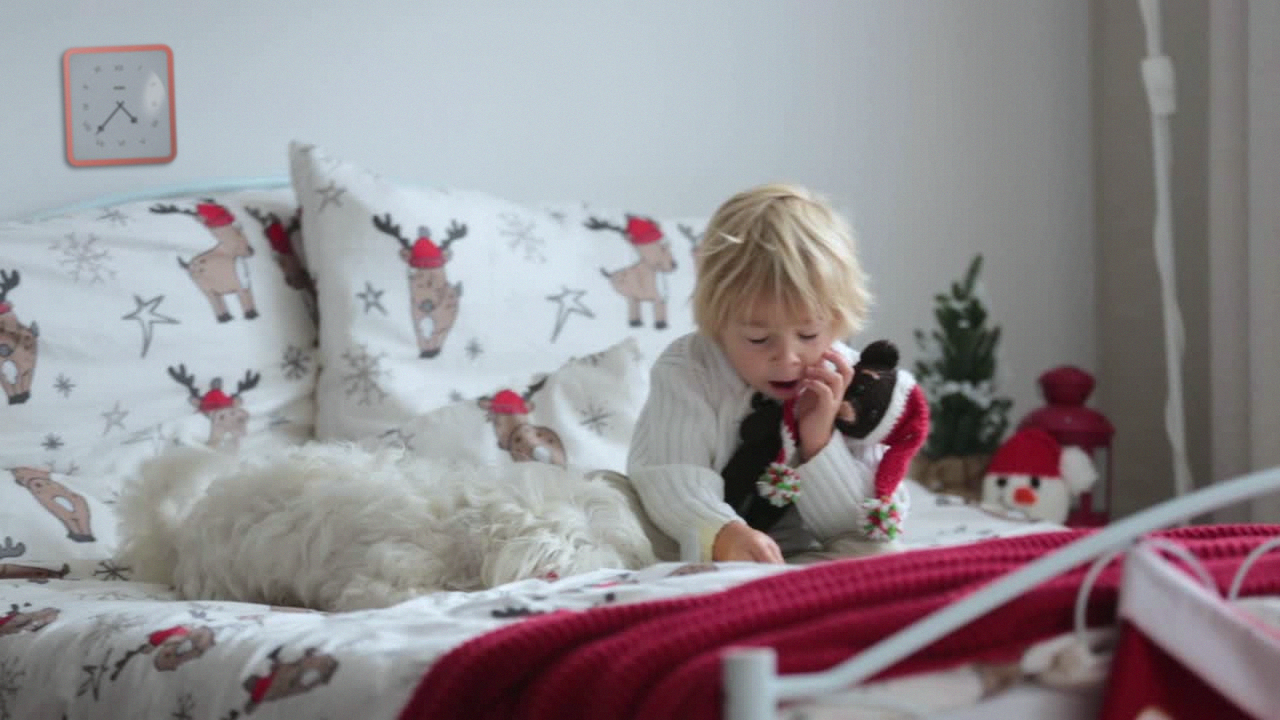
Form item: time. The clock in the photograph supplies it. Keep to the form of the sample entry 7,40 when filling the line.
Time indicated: 4,37
